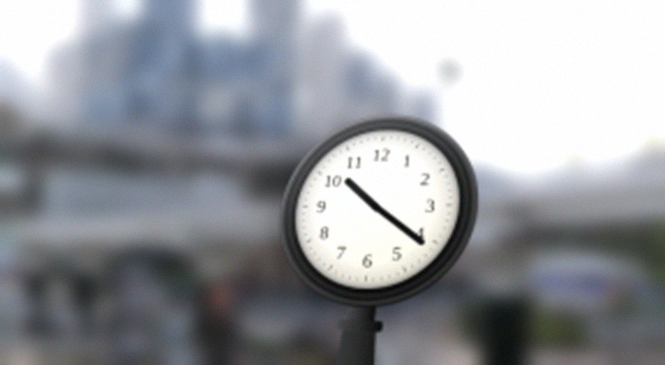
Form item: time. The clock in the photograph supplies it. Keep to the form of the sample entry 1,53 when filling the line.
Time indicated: 10,21
